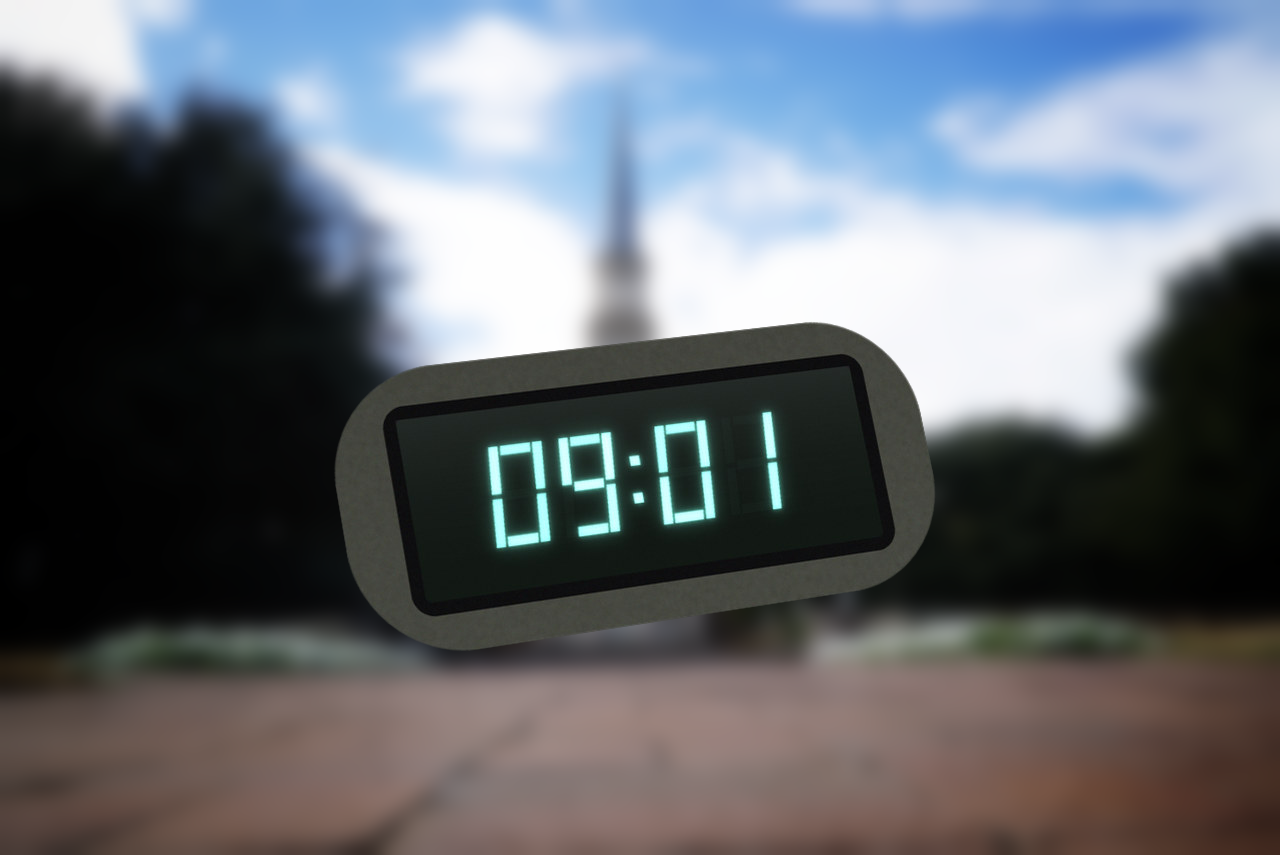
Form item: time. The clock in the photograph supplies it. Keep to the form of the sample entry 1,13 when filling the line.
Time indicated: 9,01
